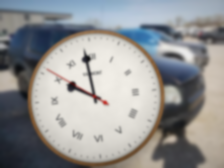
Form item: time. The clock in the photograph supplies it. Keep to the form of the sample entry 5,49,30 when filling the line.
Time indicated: 9,58,51
